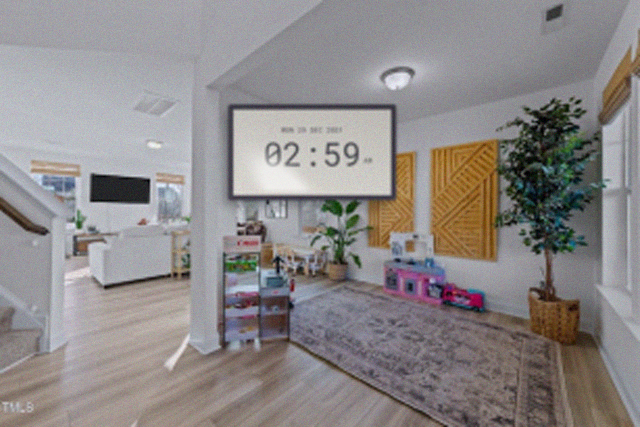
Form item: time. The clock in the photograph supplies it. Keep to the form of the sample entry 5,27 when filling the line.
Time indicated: 2,59
